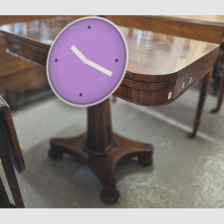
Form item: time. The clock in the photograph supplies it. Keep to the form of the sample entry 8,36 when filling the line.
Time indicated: 10,19
